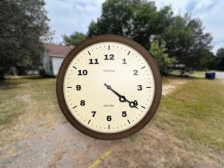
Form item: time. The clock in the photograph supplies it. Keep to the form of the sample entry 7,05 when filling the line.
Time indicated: 4,21
